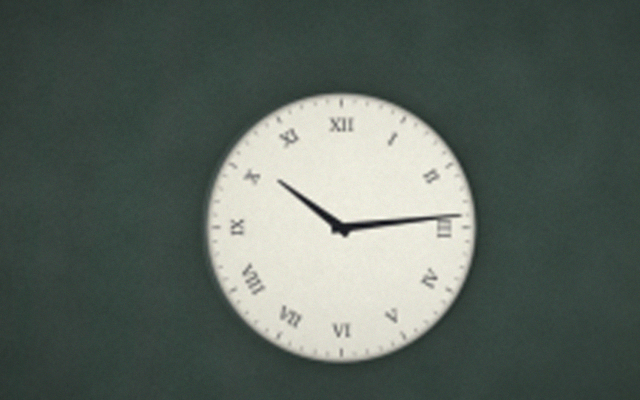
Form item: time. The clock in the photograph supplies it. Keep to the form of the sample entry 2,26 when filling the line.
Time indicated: 10,14
